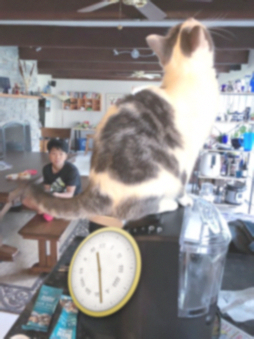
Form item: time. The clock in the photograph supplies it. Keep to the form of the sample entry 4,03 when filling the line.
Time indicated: 11,28
